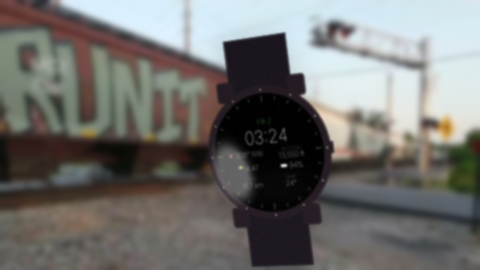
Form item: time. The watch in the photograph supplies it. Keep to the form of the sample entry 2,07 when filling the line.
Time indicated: 3,24
